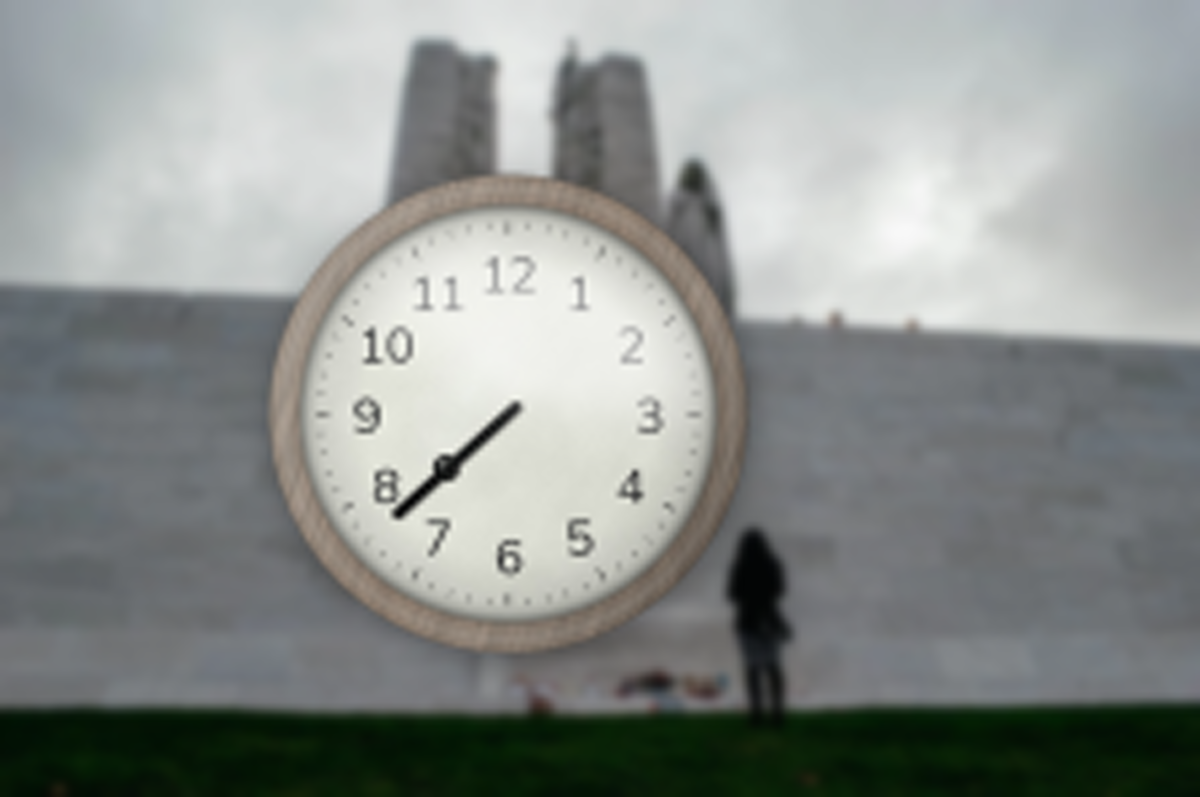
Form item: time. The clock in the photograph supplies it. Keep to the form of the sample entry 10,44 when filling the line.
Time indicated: 7,38
